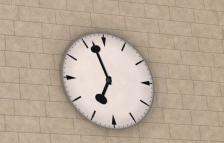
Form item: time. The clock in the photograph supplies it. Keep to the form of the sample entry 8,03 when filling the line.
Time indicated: 6,57
